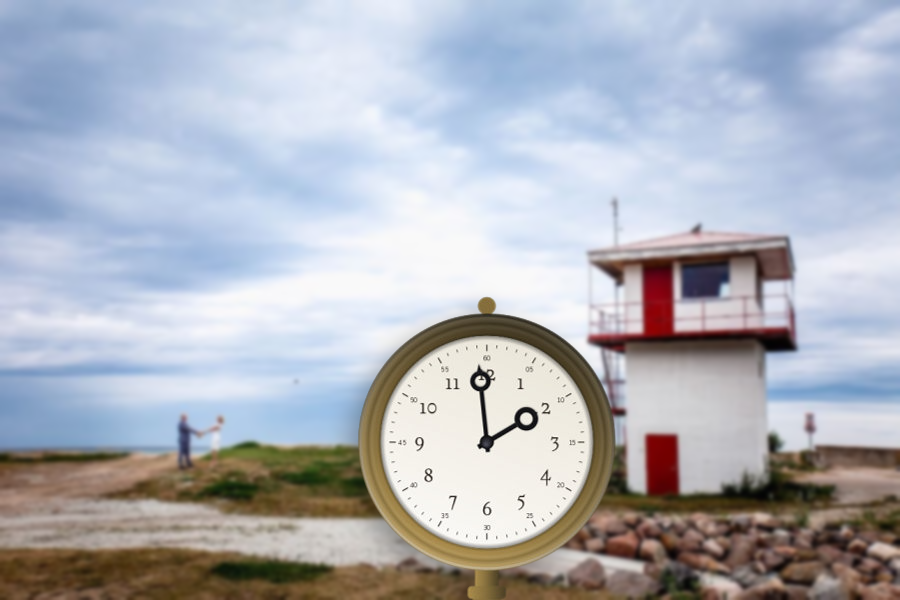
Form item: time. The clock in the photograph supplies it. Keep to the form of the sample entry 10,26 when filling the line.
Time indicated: 1,59
